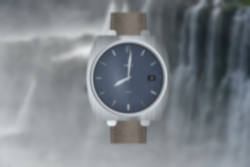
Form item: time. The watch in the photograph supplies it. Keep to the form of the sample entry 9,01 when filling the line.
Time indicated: 8,01
